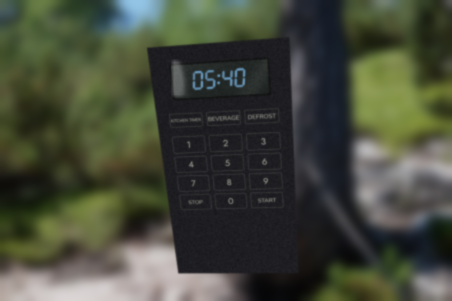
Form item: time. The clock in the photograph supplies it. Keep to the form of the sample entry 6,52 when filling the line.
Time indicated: 5,40
